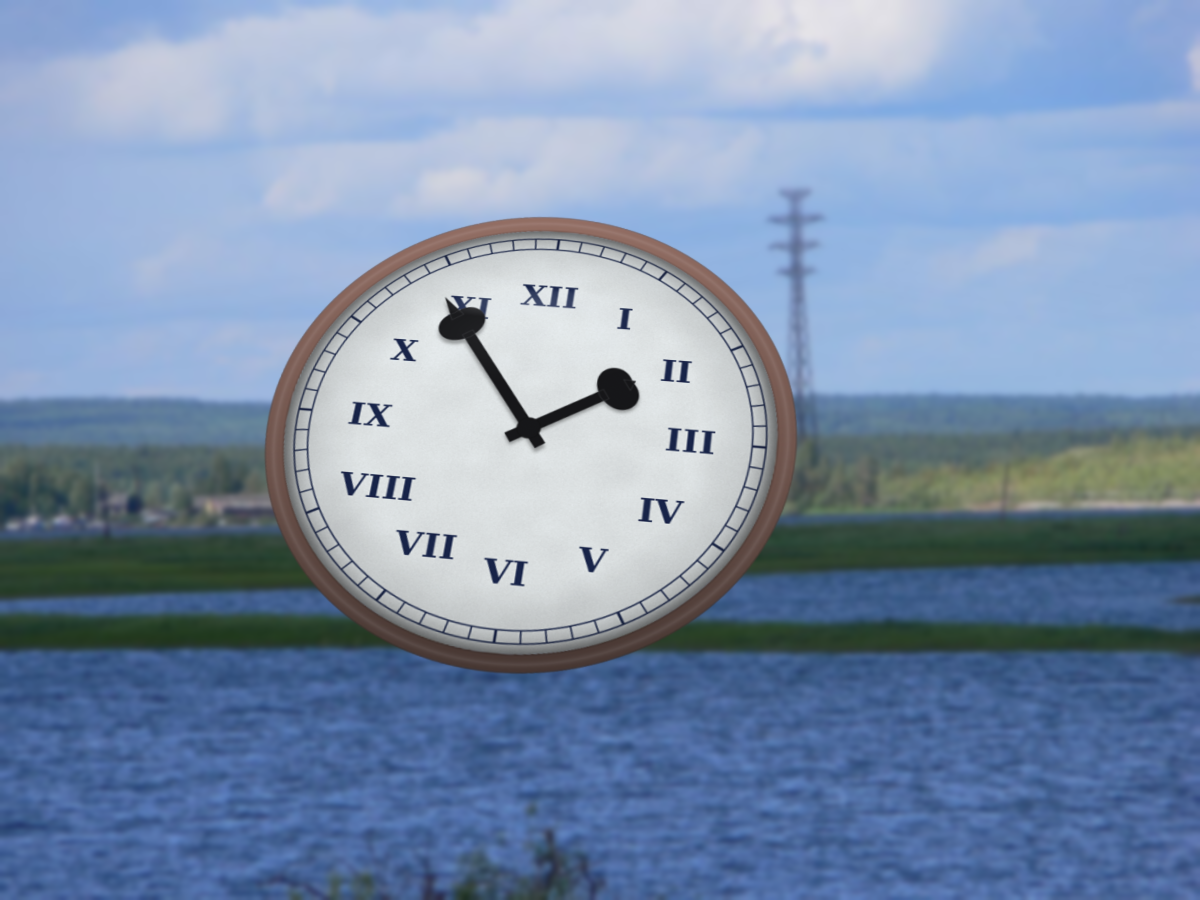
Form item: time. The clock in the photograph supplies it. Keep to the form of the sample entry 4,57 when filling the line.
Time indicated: 1,54
